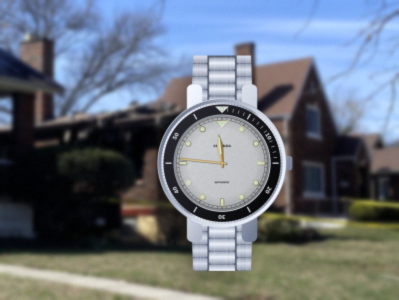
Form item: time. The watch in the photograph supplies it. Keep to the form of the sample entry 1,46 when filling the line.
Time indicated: 11,46
